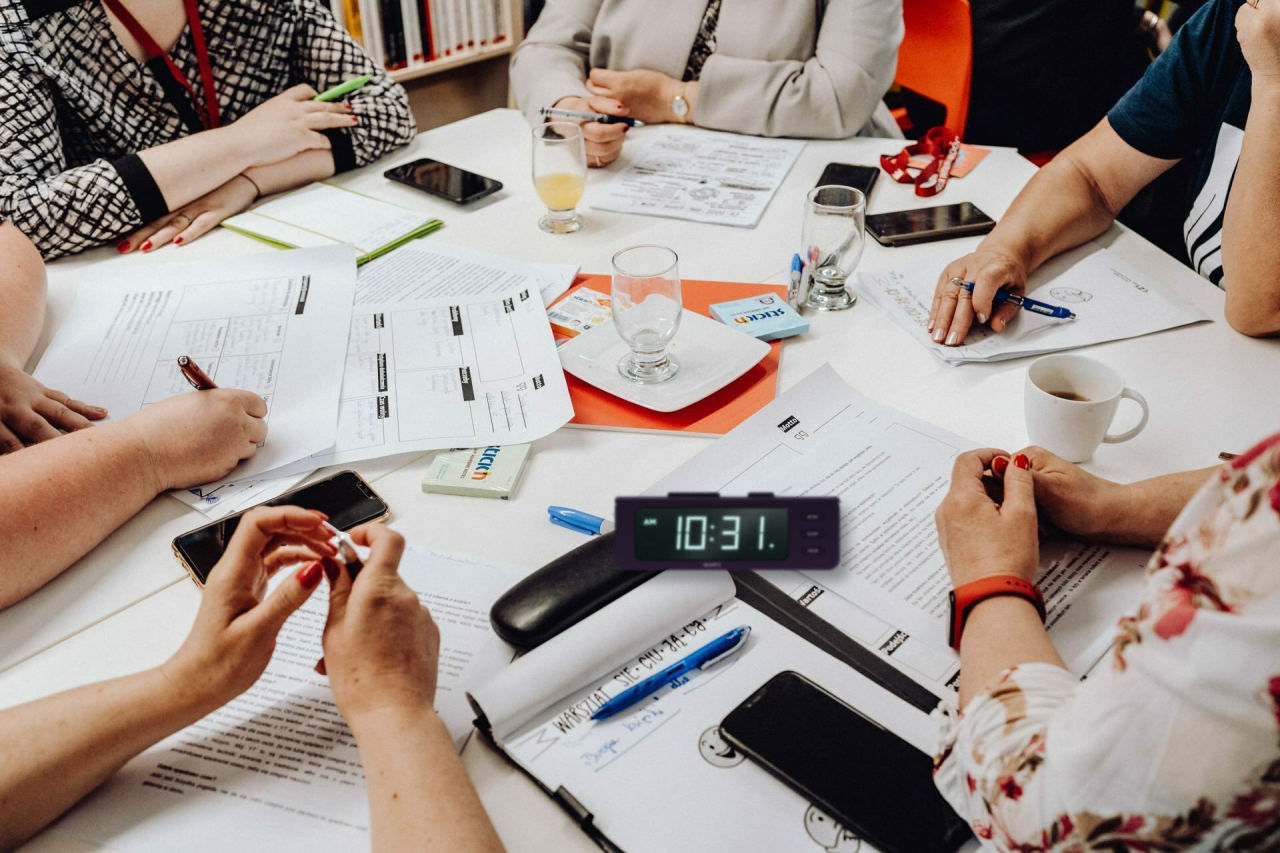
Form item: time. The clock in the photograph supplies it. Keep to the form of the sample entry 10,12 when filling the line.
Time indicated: 10,31
